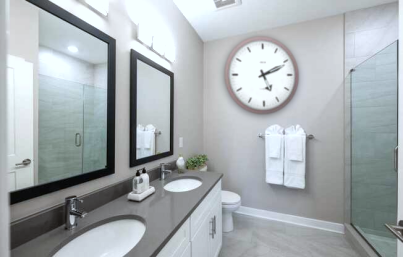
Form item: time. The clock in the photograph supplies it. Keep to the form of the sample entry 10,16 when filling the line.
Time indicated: 5,11
